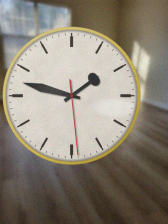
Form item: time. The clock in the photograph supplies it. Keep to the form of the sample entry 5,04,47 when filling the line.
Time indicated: 1,47,29
